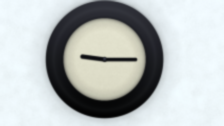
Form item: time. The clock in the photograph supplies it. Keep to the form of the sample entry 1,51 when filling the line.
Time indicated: 9,15
